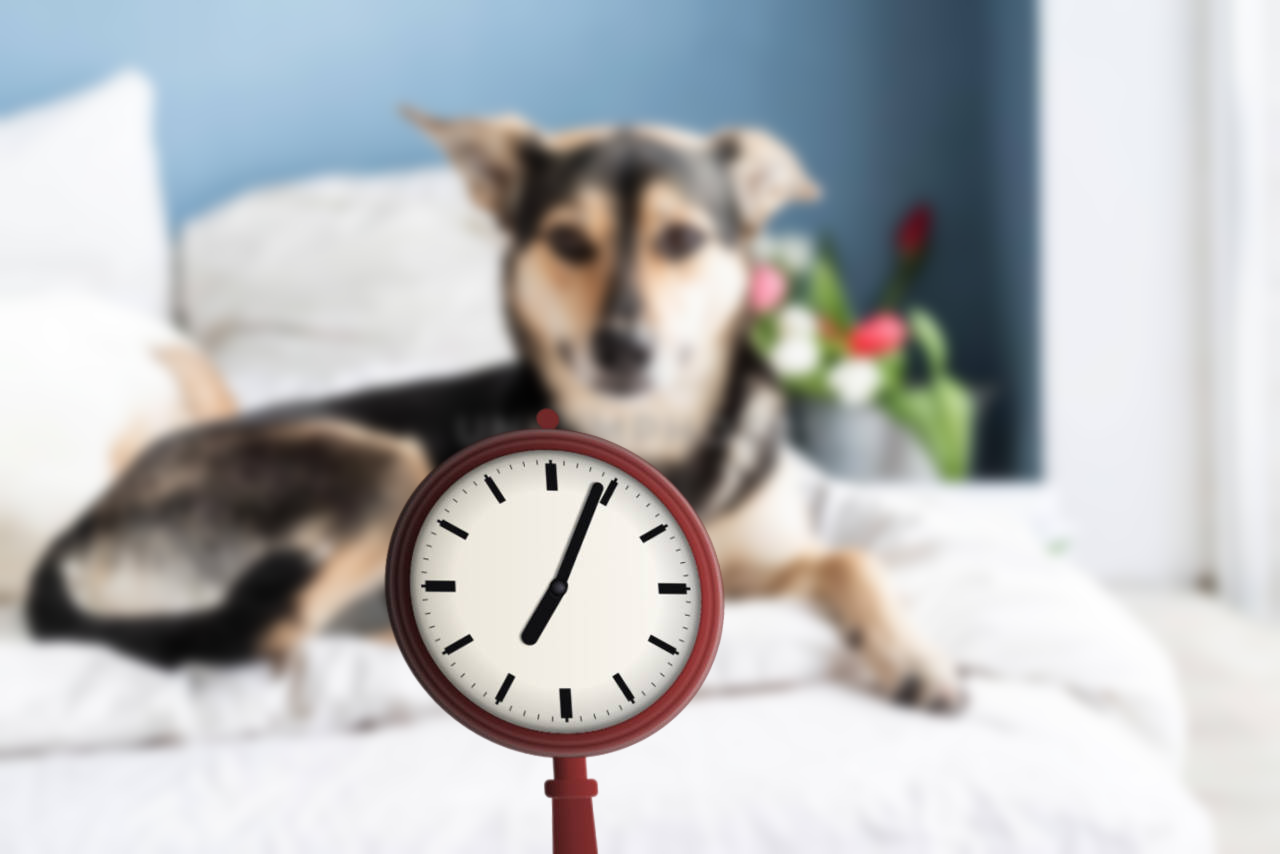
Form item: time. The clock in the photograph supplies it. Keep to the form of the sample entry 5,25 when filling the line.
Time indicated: 7,04
